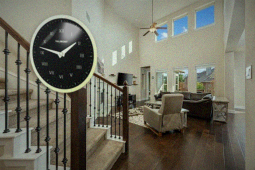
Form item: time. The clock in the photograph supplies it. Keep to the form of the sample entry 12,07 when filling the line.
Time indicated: 1,47
